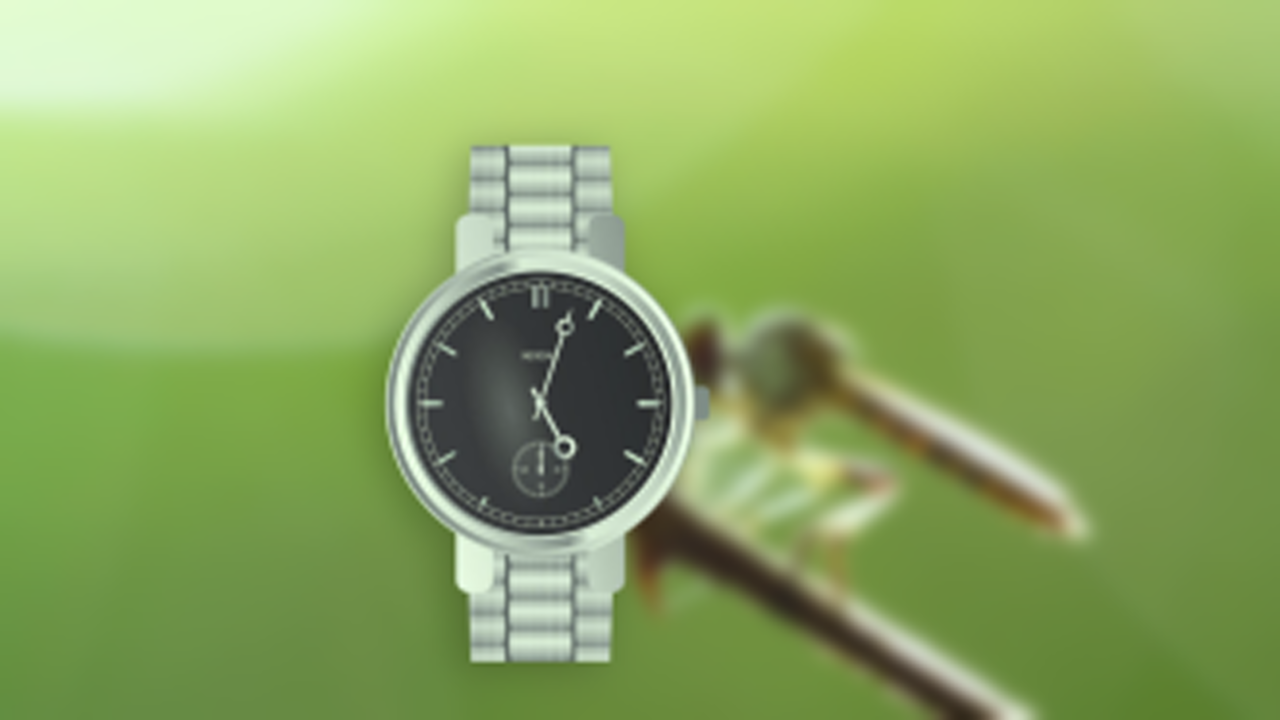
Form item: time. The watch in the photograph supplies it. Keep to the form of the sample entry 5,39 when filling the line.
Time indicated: 5,03
